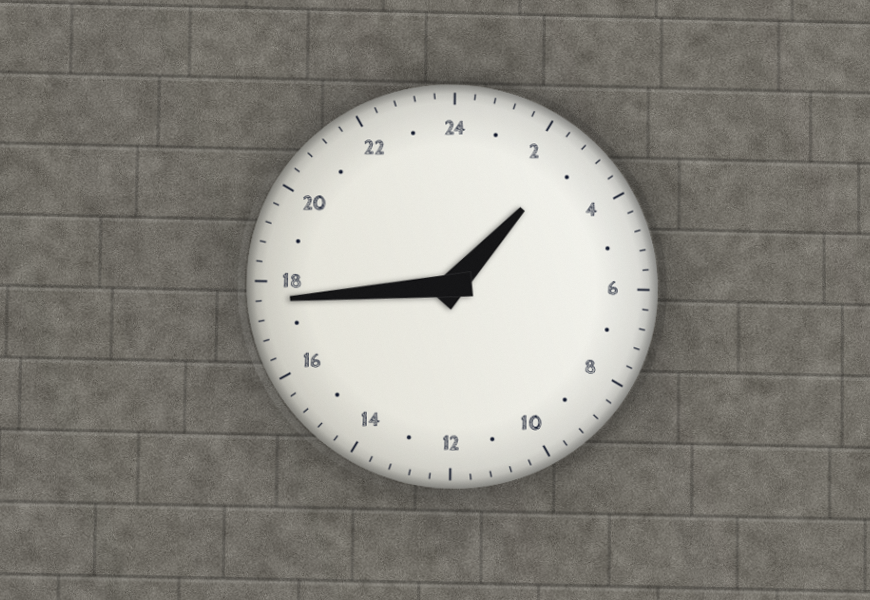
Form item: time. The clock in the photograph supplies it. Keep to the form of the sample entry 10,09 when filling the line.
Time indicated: 2,44
